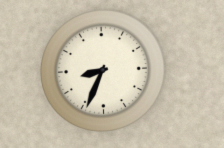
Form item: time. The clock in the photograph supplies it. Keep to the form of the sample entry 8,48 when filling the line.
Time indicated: 8,34
